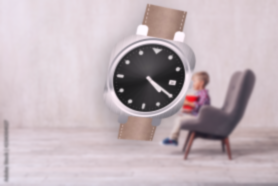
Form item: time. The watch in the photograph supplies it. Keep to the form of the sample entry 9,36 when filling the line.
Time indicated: 4,20
